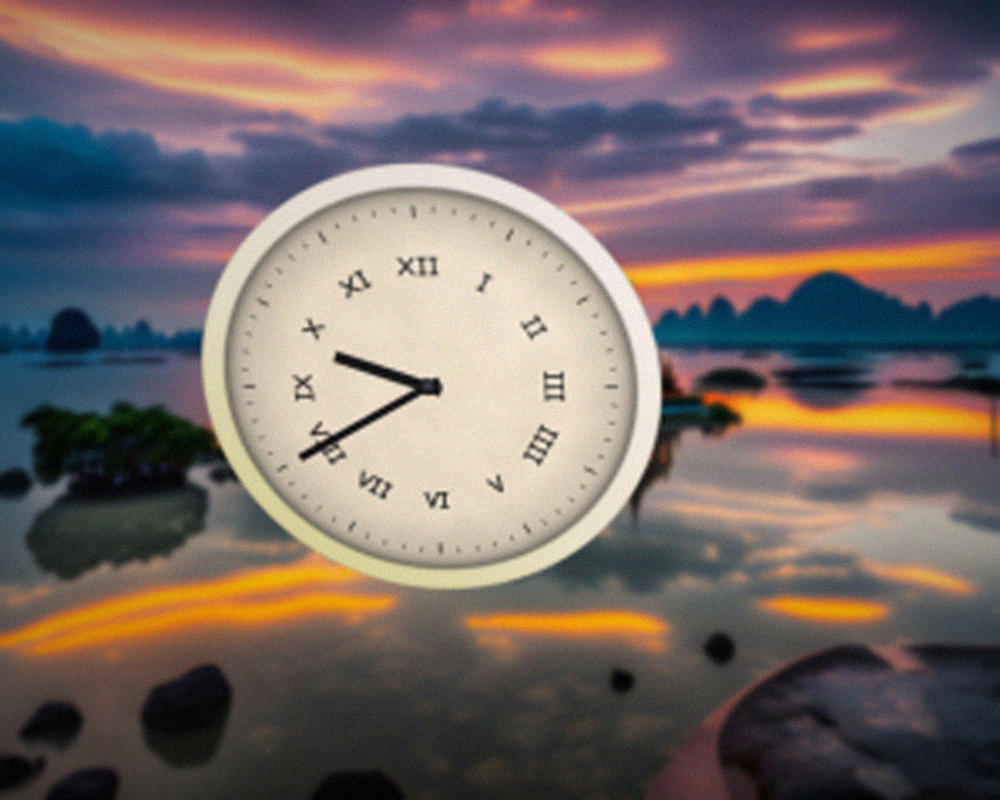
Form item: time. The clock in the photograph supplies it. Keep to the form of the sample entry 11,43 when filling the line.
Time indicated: 9,40
